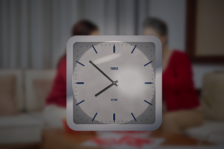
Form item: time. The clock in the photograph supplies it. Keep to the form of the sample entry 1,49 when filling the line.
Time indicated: 7,52
